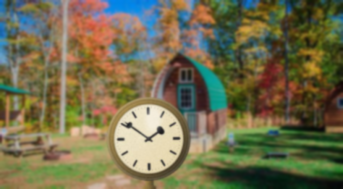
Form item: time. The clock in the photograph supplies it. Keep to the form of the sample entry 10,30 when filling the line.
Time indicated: 1,51
